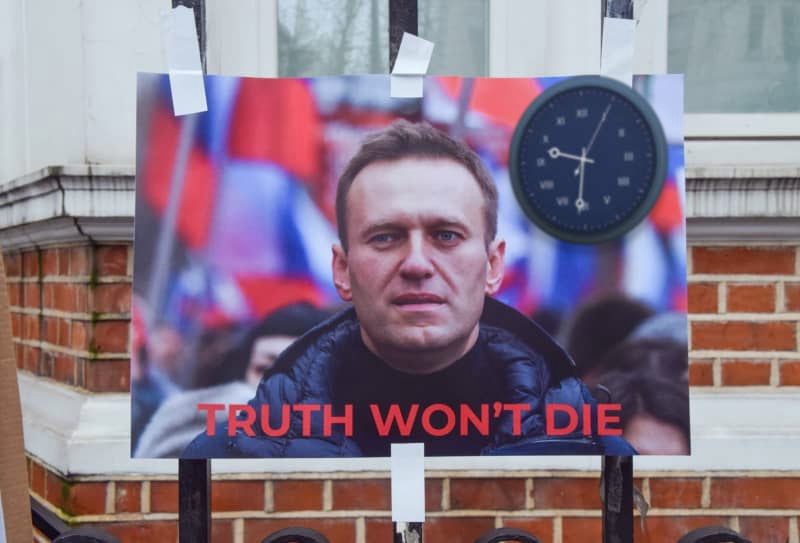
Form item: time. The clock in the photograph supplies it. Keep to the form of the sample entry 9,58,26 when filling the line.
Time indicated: 9,31,05
